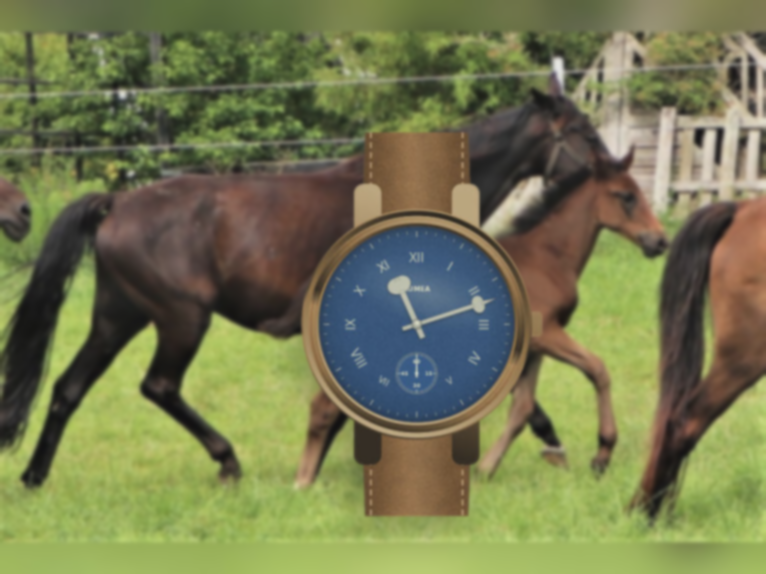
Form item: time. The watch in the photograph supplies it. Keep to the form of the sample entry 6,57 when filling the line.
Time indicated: 11,12
